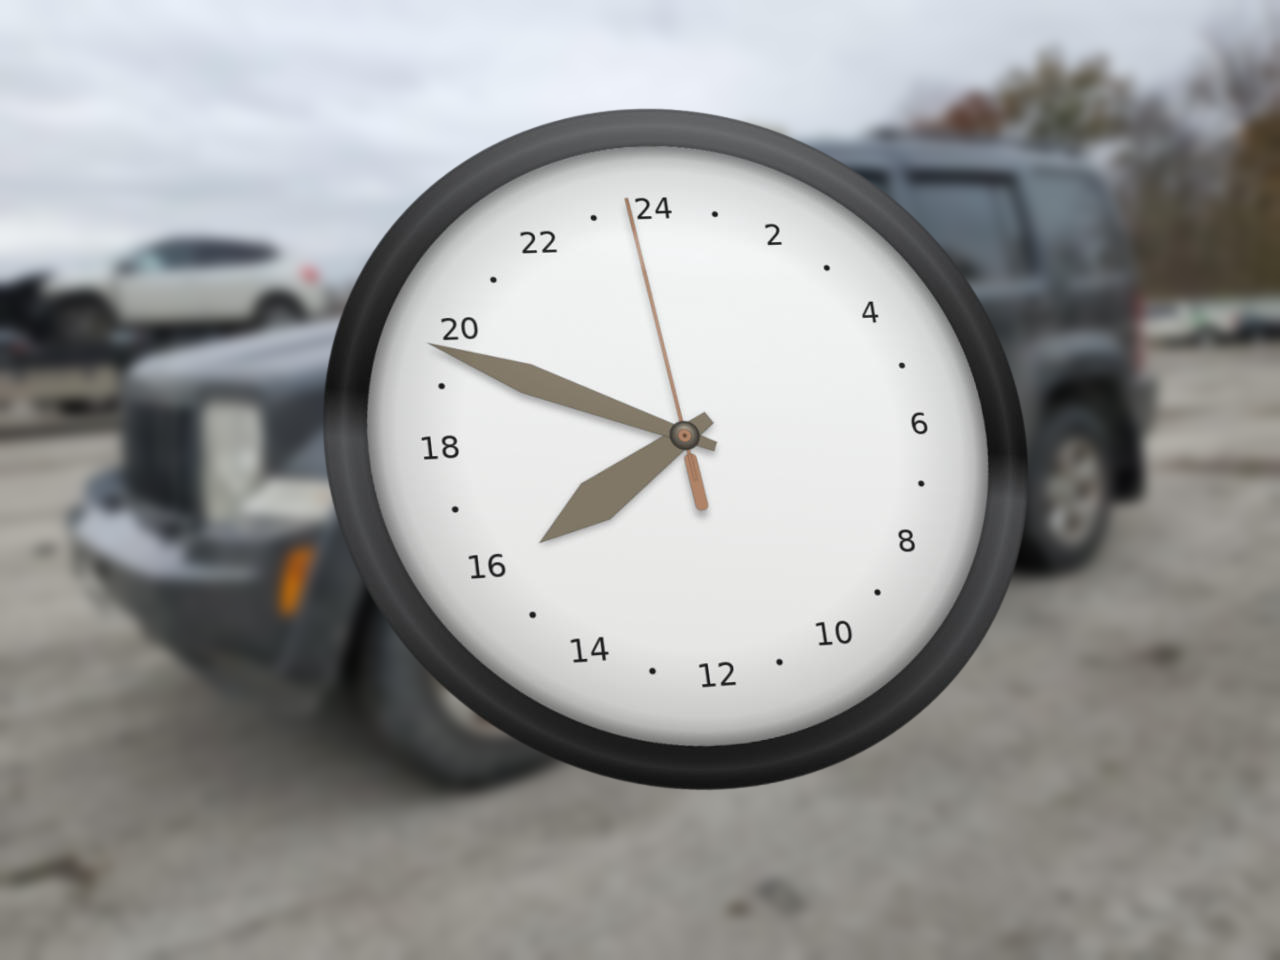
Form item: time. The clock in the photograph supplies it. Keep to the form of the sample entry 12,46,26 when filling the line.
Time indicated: 15,48,59
